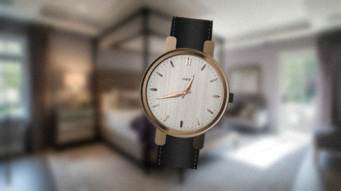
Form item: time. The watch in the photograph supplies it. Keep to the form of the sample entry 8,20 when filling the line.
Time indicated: 12,42
